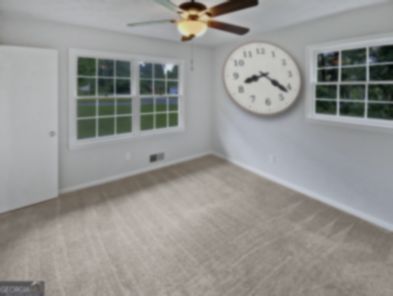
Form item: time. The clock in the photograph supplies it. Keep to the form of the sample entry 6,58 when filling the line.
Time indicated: 8,22
